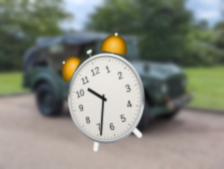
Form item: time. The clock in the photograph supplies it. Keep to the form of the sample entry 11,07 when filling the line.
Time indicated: 10,34
